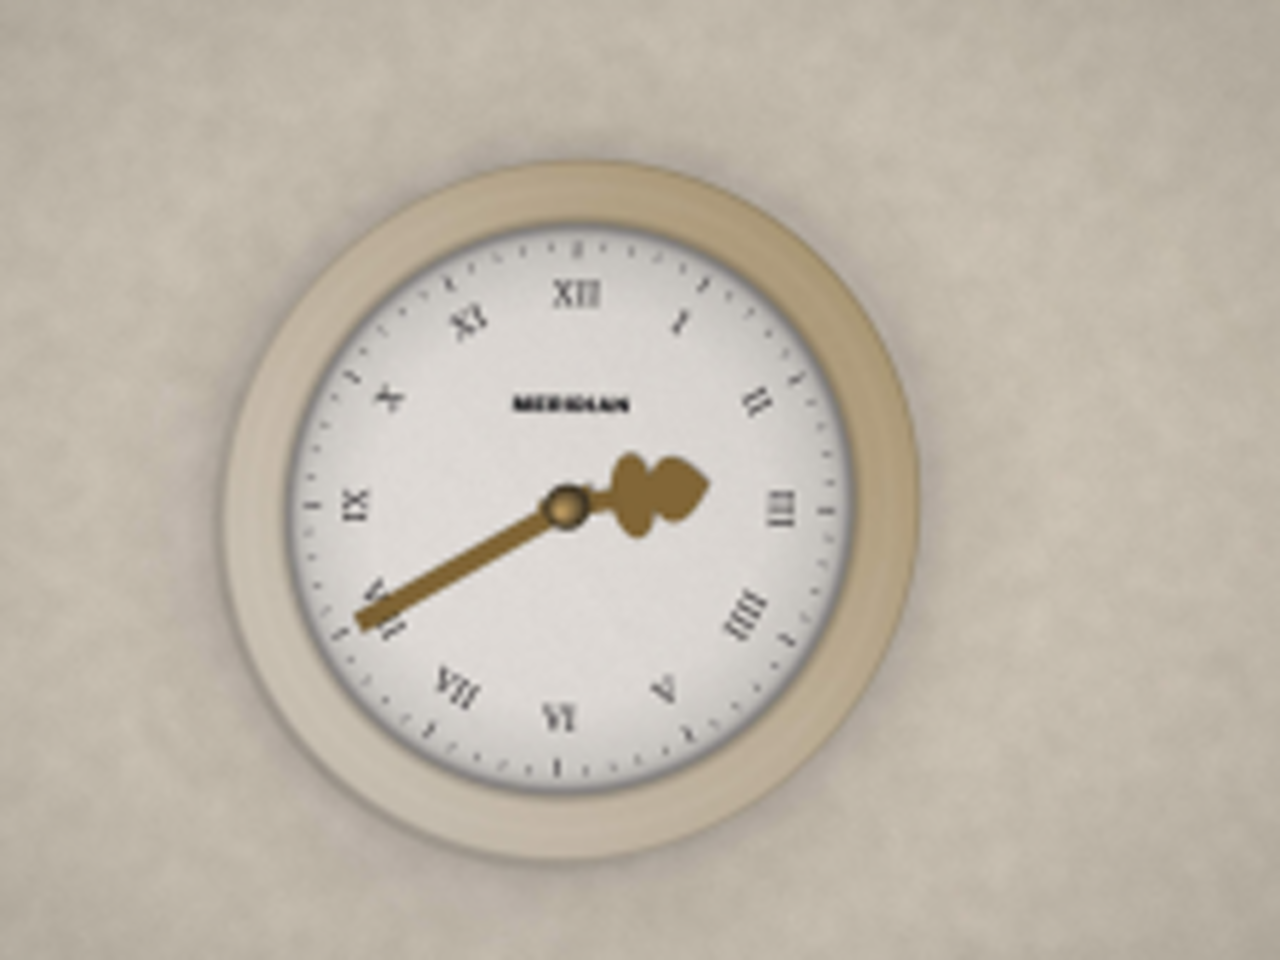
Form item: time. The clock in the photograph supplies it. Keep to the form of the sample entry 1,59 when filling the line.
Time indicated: 2,40
